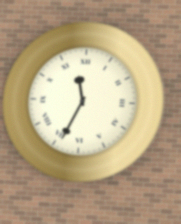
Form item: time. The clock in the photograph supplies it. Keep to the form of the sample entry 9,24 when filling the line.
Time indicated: 11,34
